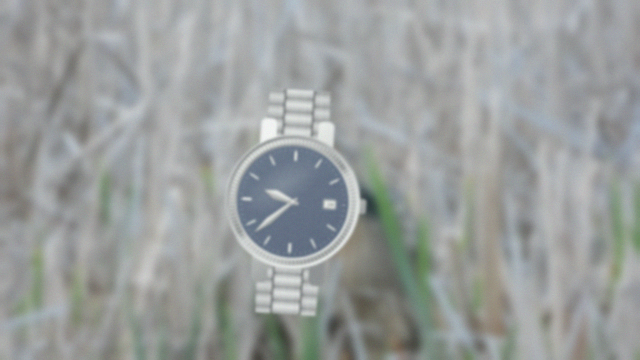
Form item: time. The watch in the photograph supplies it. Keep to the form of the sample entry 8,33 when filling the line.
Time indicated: 9,38
